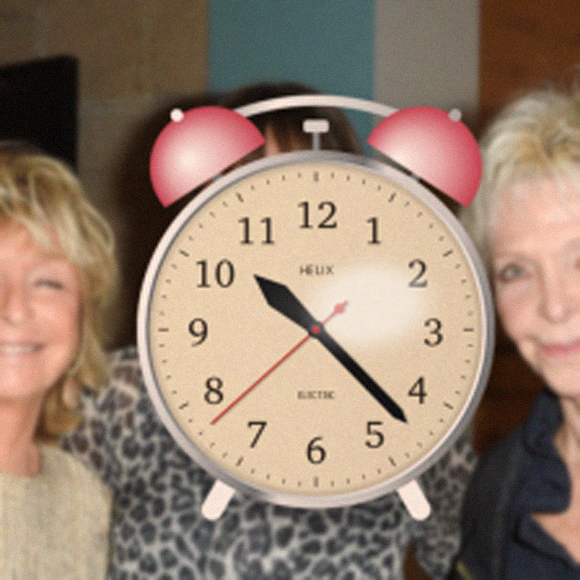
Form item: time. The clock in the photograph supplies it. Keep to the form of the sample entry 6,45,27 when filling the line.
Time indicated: 10,22,38
